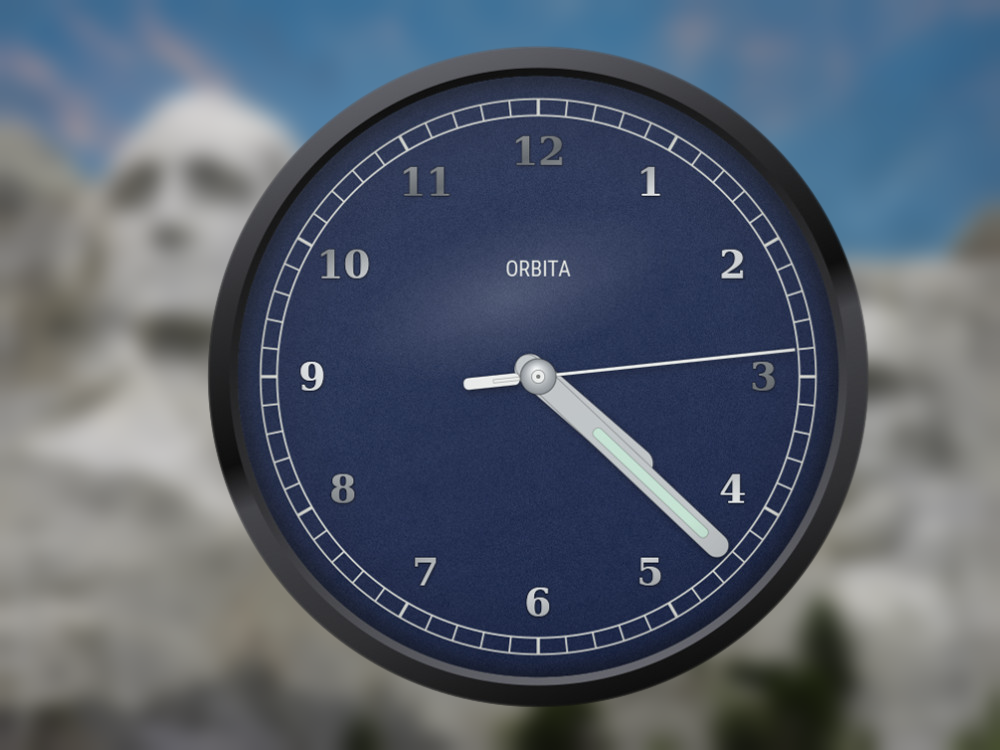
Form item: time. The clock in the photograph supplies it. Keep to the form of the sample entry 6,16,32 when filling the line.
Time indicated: 4,22,14
